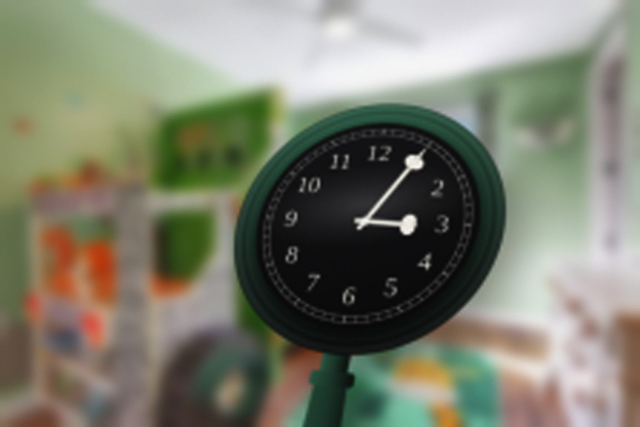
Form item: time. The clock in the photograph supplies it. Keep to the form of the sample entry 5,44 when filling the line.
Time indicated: 3,05
